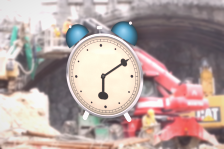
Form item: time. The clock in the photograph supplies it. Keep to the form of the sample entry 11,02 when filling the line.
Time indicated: 6,10
